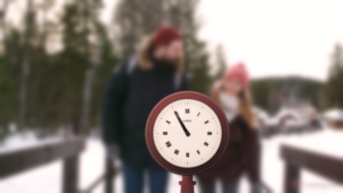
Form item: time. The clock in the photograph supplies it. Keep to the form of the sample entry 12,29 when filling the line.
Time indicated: 10,55
